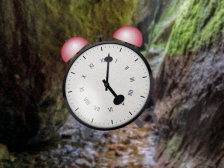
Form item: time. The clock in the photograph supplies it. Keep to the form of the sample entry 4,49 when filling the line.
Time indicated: 5,02
